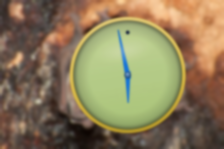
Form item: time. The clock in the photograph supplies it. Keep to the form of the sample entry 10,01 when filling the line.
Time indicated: 5,58
